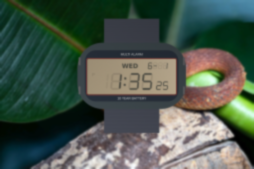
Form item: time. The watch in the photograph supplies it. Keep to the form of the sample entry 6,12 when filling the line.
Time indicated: 1,35
